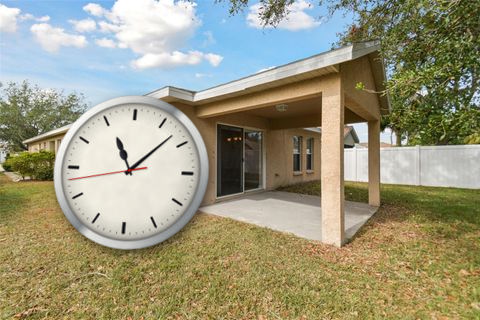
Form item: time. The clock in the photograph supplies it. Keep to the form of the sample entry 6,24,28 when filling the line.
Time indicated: 11,07,43
